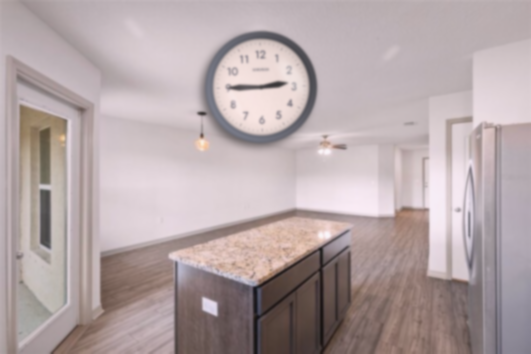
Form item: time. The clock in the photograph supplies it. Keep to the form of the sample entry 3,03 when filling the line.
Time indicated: 2,45
